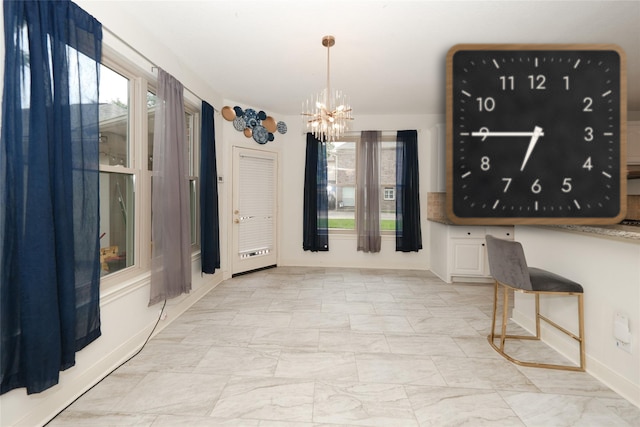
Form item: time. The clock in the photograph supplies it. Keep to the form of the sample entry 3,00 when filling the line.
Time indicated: 6,45
